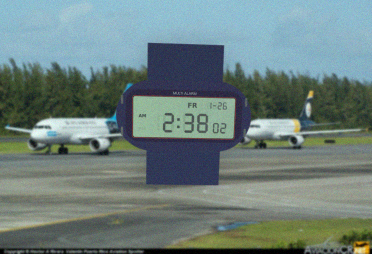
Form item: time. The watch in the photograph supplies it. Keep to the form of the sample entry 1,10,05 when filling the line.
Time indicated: 2,38,02
